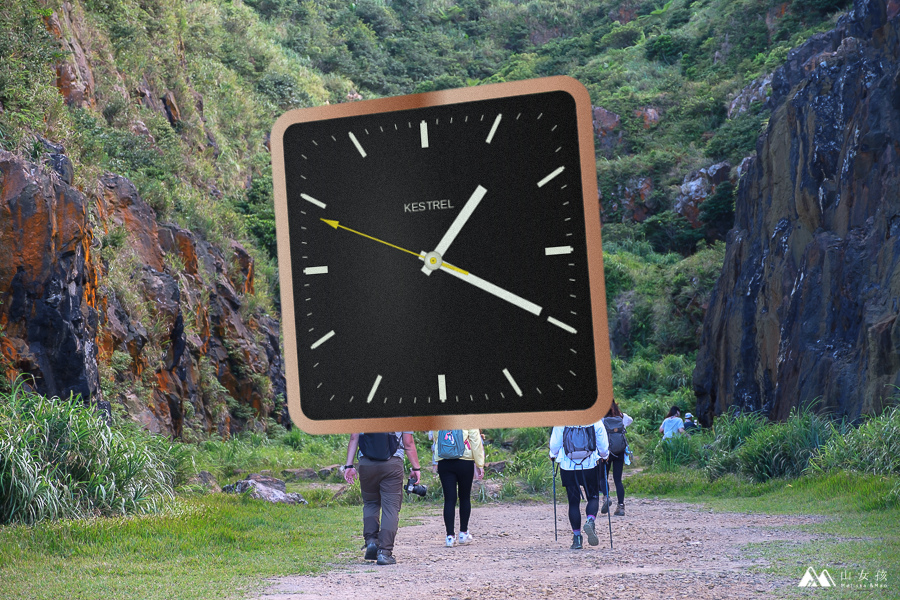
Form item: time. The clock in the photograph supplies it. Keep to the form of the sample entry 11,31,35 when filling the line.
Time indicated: 1,19,49
